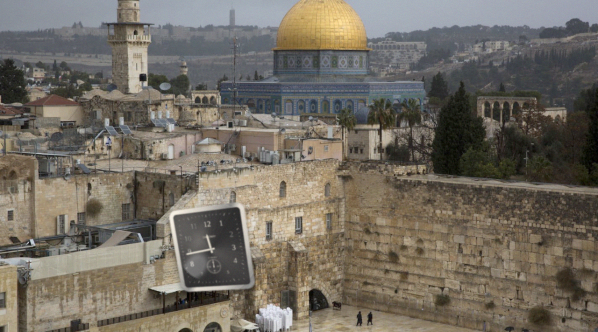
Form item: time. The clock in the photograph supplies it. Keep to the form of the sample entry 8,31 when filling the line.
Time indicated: 11,44
